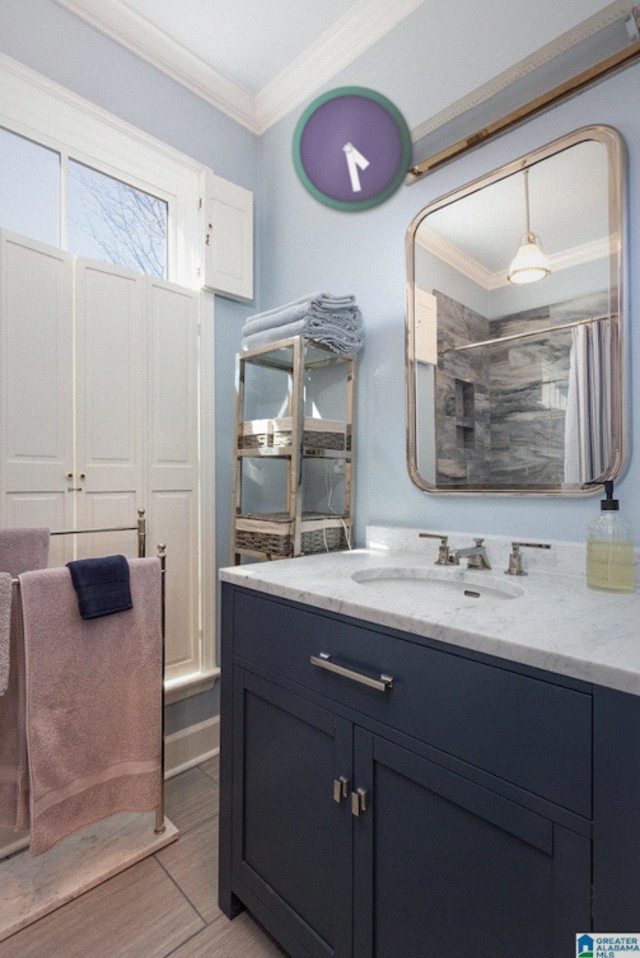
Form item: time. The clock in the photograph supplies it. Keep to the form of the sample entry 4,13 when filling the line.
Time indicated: 4,28
